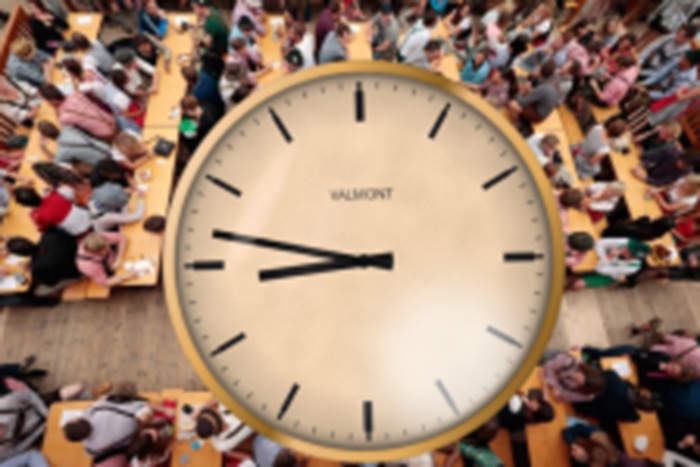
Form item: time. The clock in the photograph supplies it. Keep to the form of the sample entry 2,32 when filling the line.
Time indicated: 8,47
